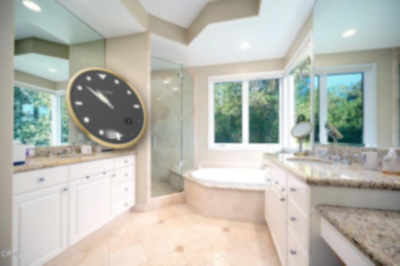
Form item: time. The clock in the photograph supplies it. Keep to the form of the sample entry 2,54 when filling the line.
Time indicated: 10,52
